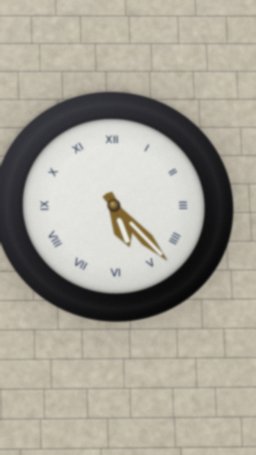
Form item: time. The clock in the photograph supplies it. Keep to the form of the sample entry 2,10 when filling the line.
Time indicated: 5,23
